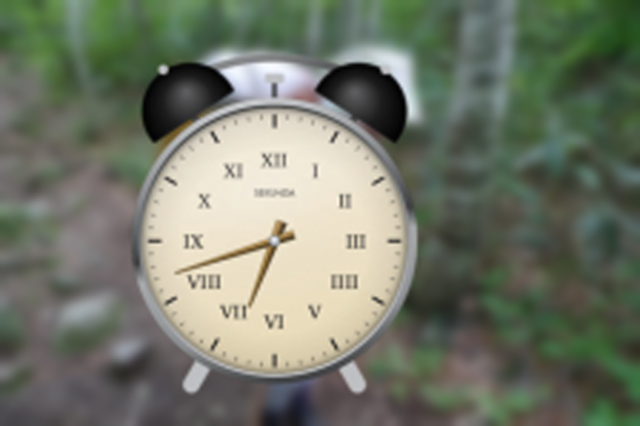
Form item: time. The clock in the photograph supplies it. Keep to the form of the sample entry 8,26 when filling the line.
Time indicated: 6,42
